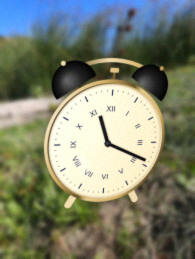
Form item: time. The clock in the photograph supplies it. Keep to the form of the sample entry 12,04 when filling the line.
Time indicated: 11,19
